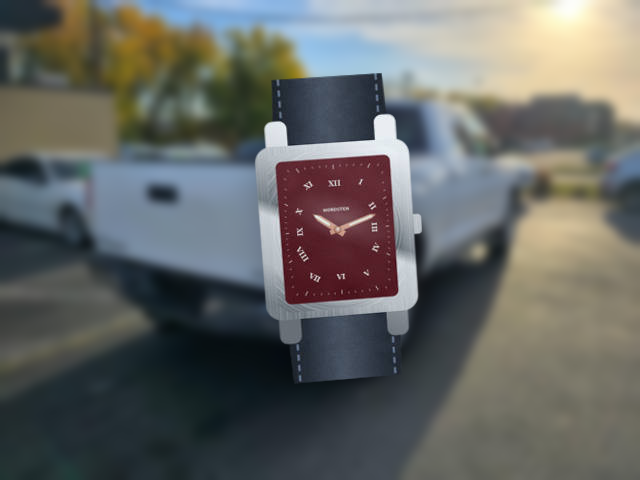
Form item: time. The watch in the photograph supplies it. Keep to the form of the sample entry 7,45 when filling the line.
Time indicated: 10,12
